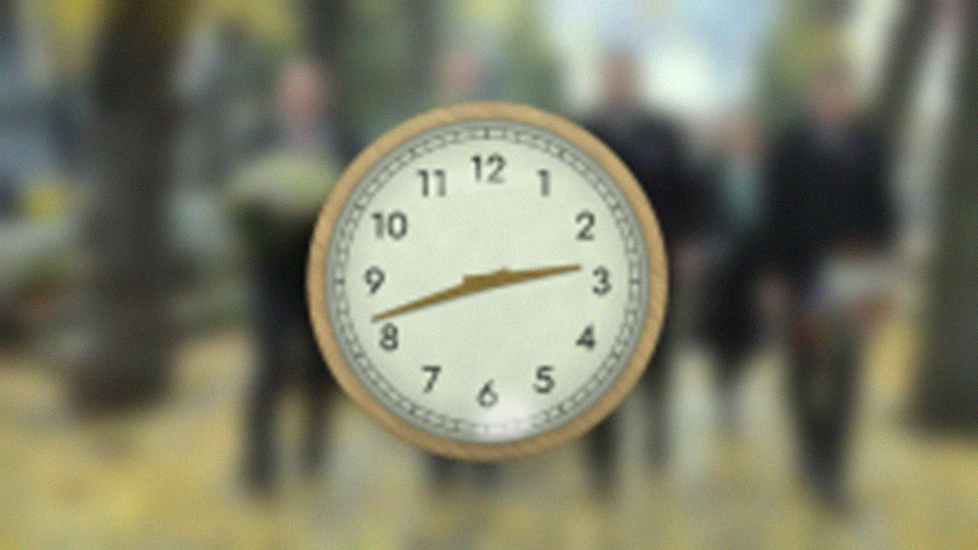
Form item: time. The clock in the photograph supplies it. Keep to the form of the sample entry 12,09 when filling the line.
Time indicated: 2,42
